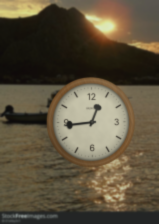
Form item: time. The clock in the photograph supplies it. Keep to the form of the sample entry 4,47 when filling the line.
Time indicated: 12,44
